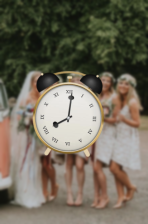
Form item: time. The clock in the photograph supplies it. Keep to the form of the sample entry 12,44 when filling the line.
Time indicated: 8,01
